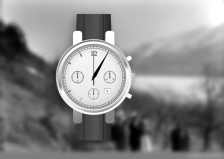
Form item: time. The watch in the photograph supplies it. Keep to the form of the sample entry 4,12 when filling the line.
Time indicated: 1,05
